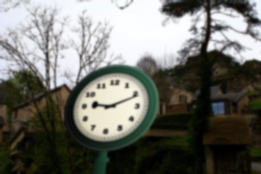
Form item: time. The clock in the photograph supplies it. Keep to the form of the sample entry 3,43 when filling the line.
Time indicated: 9,11
